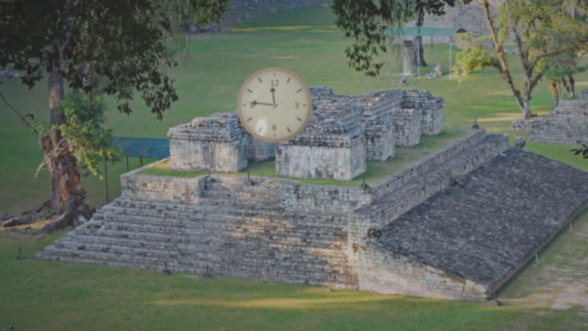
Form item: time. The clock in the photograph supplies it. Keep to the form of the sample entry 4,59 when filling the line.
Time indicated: 11,46
